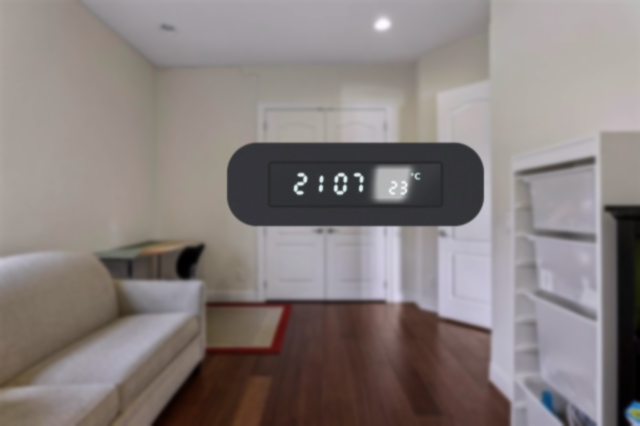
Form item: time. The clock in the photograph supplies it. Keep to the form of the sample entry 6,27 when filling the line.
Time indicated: 21,07
